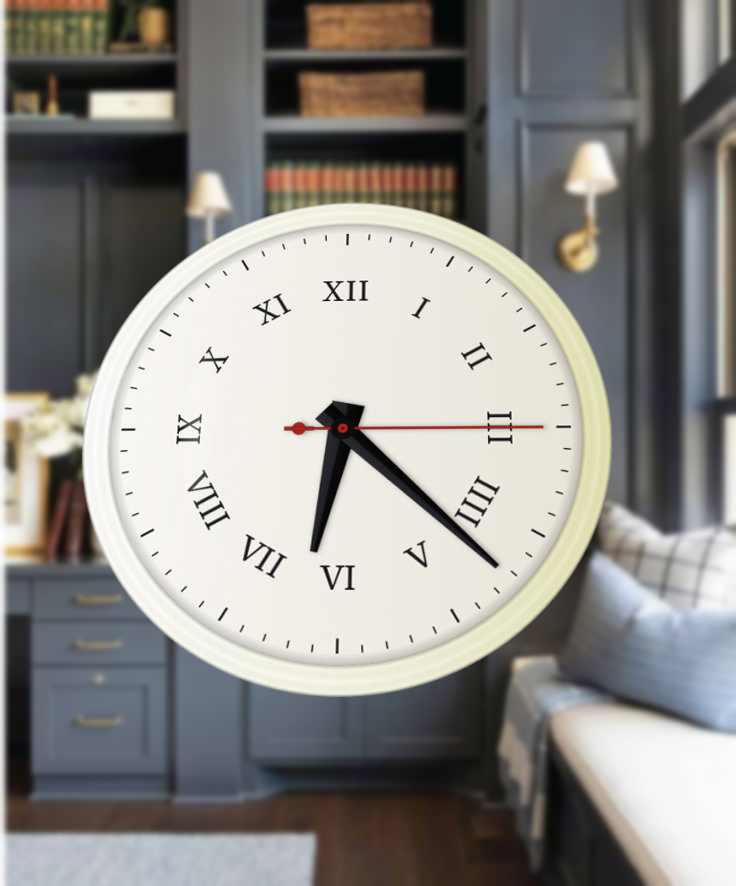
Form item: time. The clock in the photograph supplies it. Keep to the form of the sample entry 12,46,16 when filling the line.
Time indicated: 6,22,15
